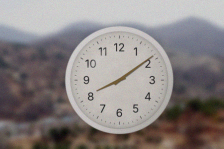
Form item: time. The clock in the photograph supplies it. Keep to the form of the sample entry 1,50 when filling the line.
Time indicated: 8,09
